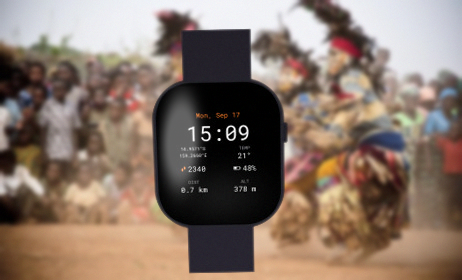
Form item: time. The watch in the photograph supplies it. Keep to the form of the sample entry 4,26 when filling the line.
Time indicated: 15,09
